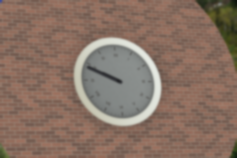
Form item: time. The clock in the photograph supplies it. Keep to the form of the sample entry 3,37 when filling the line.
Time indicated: 9,49
